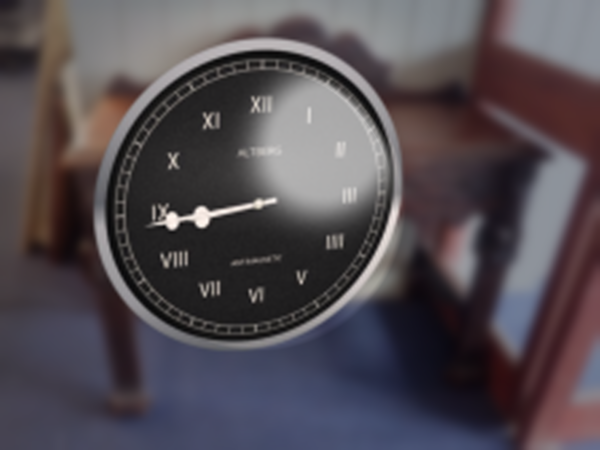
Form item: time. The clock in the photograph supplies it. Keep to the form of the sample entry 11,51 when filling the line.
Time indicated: 8,44
